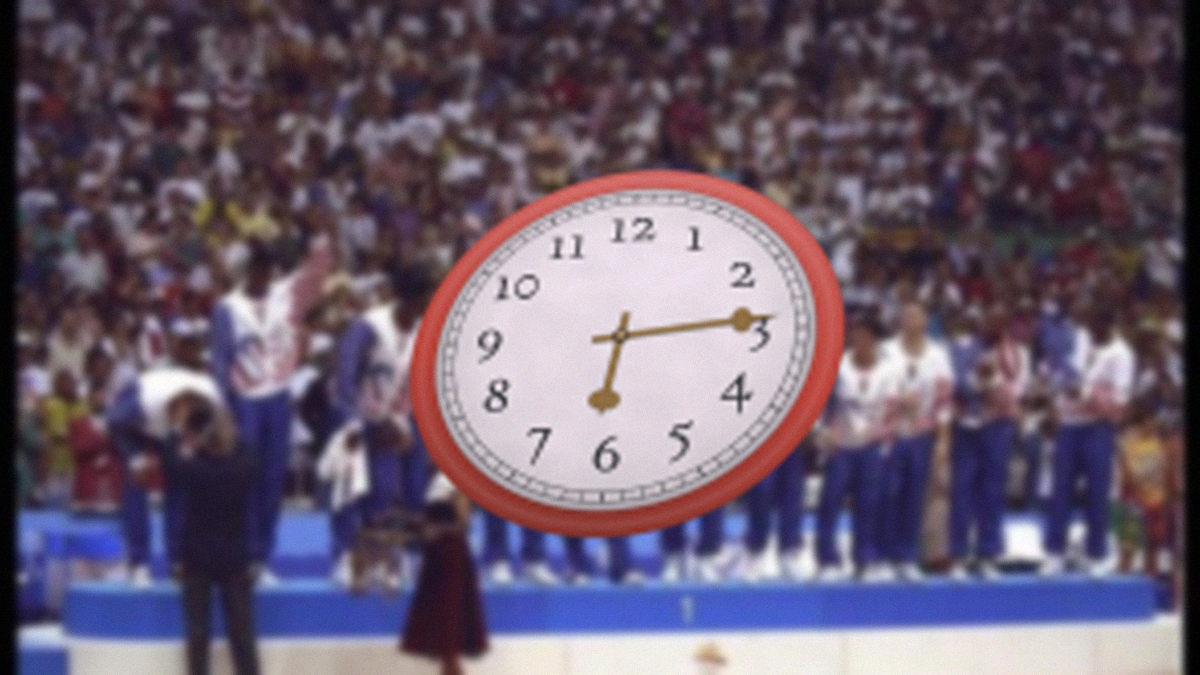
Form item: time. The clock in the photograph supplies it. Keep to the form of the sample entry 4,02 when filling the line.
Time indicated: 6,14
